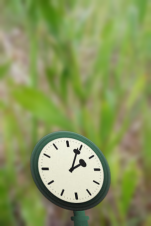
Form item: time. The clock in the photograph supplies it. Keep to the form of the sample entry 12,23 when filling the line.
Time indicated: 2,04
